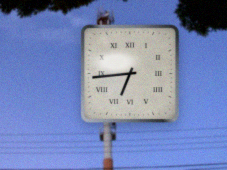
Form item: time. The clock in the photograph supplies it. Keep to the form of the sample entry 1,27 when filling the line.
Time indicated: 6,44
